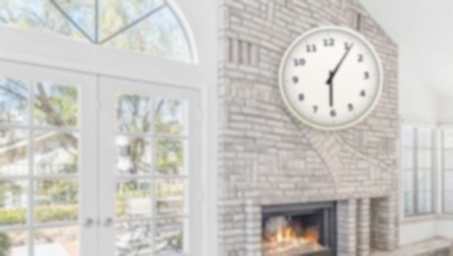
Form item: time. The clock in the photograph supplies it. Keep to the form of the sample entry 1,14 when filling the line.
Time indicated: 6,06
